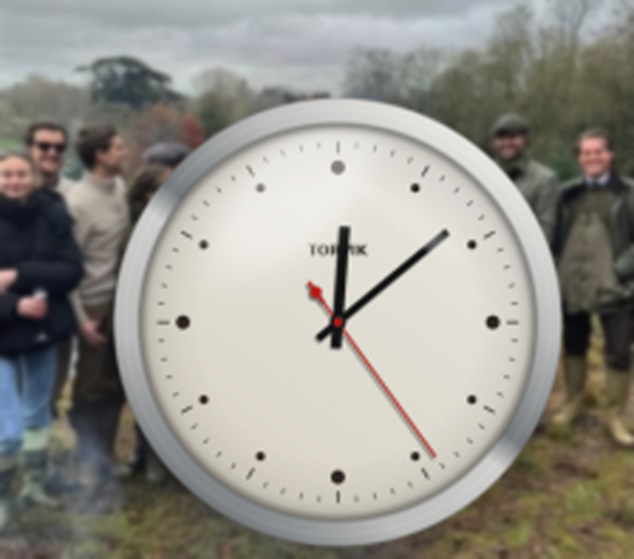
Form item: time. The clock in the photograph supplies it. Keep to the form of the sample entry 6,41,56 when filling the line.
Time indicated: 12,08,24
